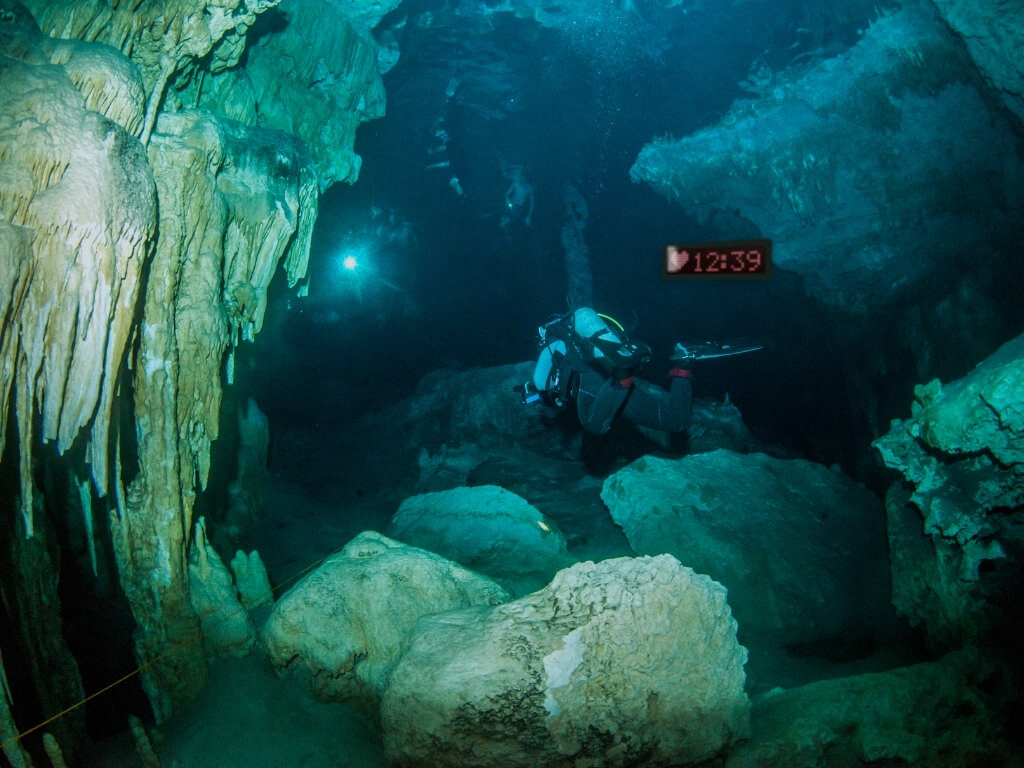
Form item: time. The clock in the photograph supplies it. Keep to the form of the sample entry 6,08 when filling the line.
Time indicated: 12,39
